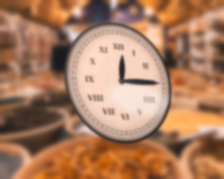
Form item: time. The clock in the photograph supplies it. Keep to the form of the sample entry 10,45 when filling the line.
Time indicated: 12,15
